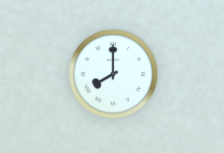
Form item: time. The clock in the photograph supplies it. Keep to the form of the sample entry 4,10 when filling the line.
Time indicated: 8,00
